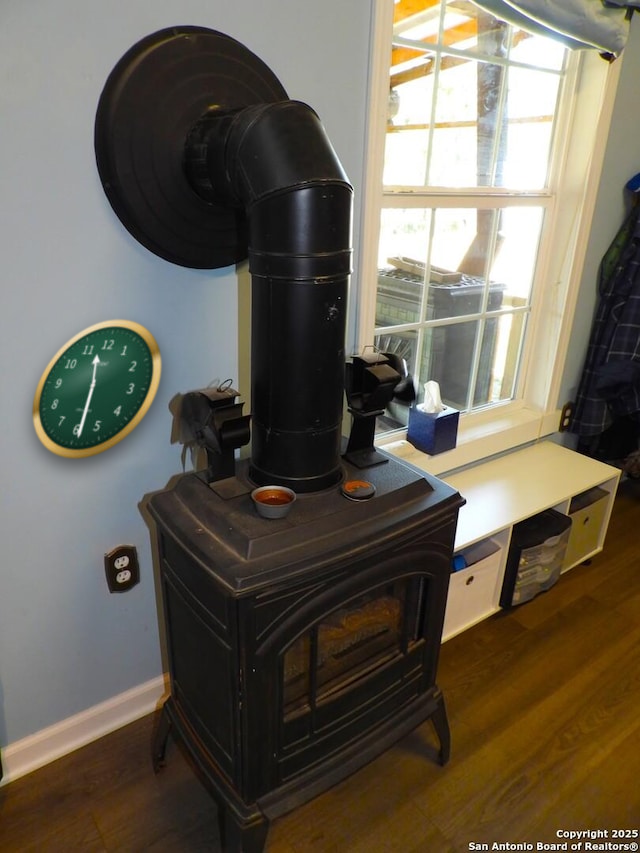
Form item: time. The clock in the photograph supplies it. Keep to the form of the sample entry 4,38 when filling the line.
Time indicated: 11,29
